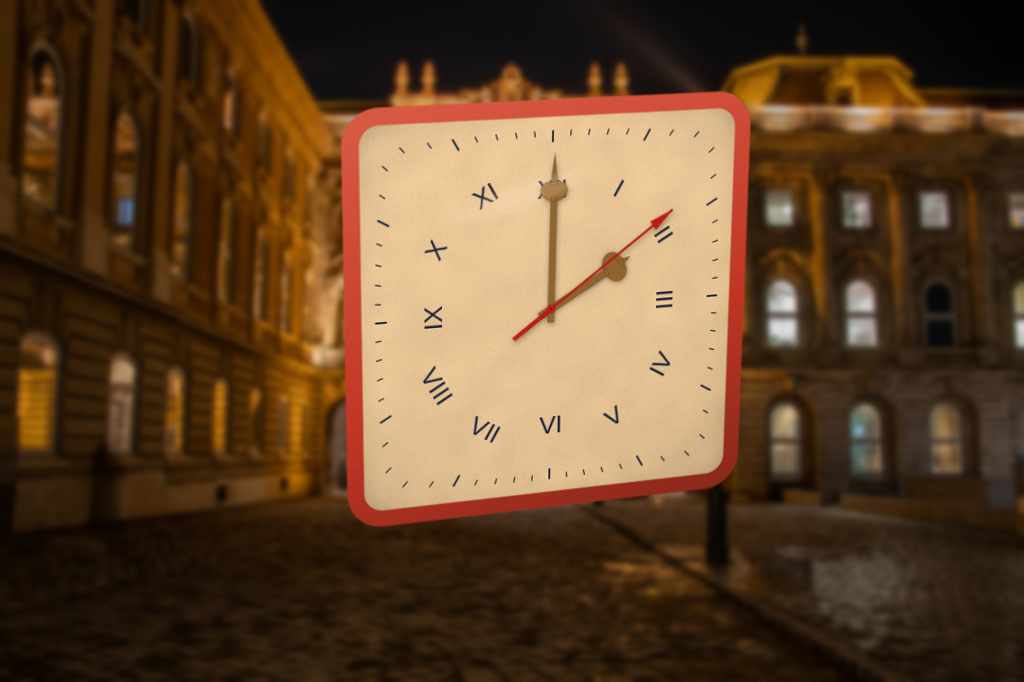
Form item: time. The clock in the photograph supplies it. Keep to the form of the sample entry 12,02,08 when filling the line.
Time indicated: 2,00,09
